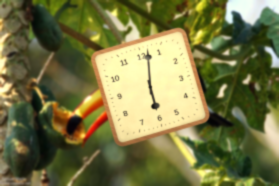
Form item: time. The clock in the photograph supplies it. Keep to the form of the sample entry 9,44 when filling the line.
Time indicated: 6,02
